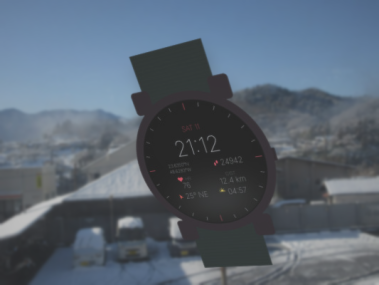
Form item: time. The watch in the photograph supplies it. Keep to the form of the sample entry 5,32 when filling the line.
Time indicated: 21,12
